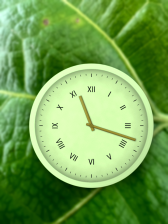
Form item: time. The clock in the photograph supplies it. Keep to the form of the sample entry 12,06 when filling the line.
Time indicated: 11,18
